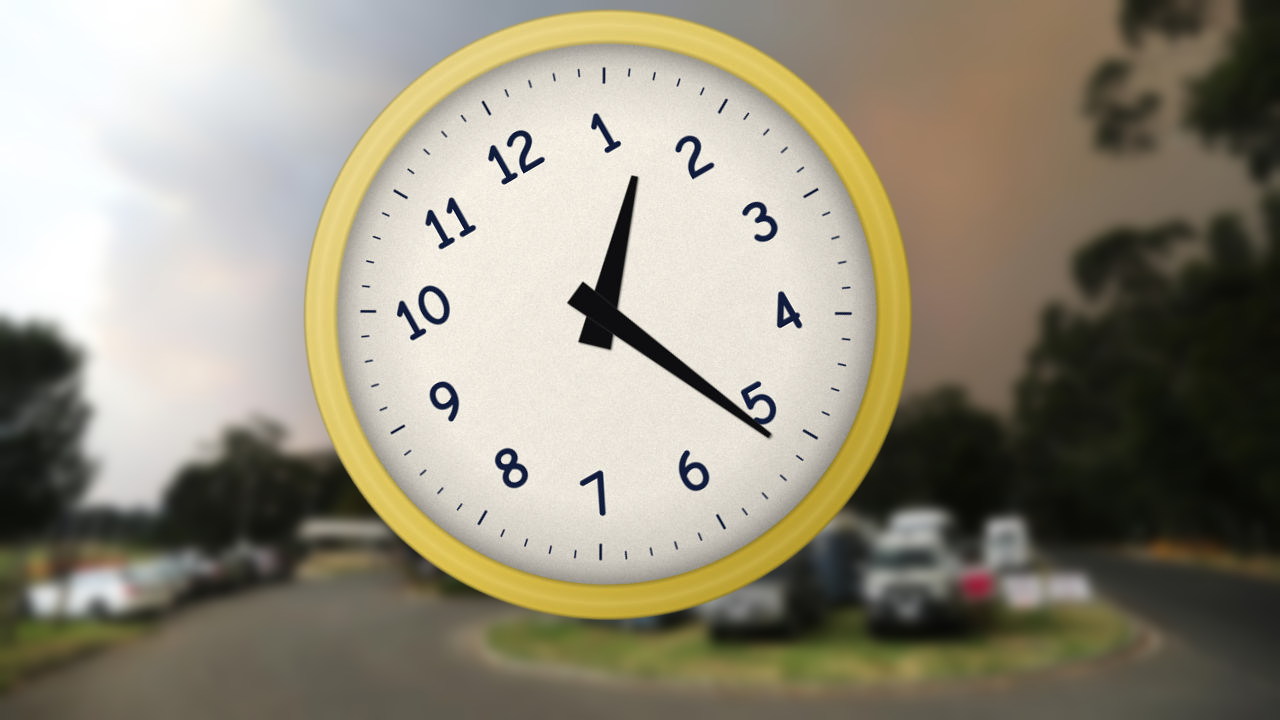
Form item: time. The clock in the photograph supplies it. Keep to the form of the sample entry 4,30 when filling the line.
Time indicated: 1,26
